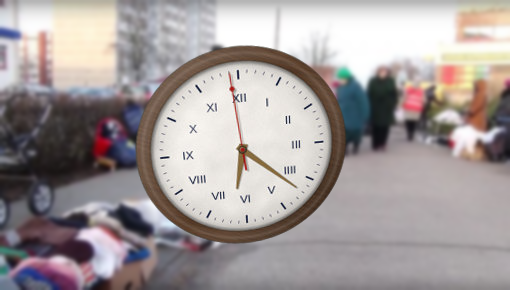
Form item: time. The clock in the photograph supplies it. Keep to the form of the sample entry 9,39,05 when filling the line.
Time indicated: 6,21,59
